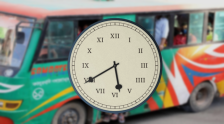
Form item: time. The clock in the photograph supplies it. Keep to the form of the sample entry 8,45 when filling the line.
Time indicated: 5,40
